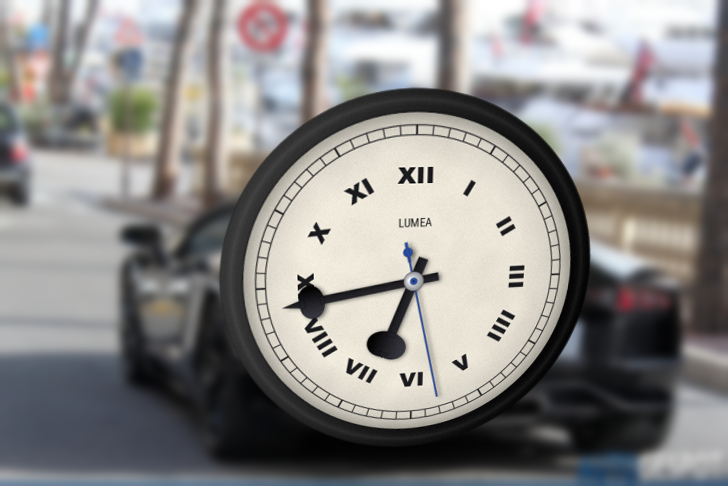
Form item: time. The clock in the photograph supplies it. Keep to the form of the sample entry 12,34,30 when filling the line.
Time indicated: 6,43,28
